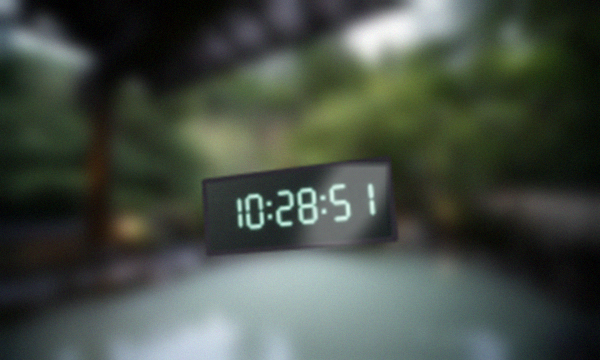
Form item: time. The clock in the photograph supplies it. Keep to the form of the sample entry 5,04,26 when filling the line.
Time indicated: 10,28,51
